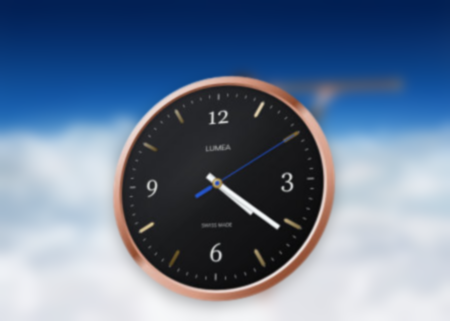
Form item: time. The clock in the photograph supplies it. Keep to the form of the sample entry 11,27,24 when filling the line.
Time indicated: 4,21,10
